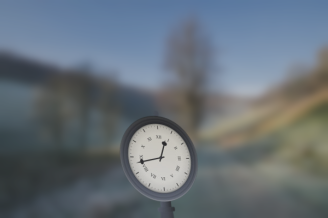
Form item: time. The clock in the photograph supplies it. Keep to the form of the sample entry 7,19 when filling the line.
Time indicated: 12,43
